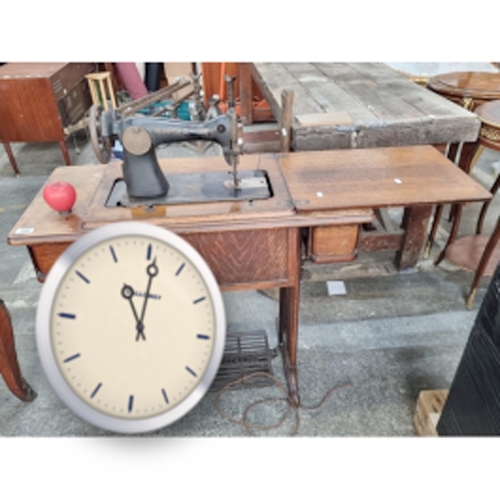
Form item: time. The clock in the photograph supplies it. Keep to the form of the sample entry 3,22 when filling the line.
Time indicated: 11,01
